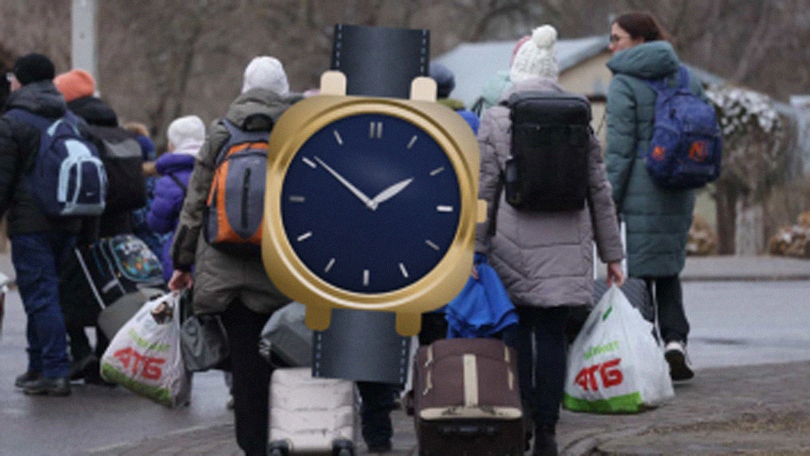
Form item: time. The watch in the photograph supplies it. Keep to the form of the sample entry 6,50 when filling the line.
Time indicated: 1,51
